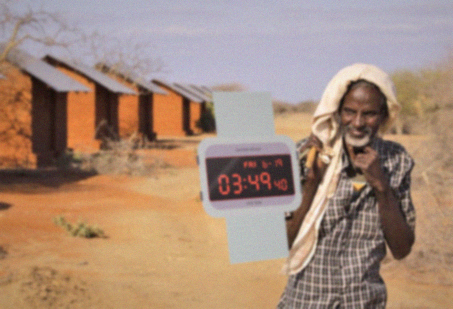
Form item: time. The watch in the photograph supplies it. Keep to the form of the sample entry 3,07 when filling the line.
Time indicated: 3,49
